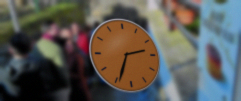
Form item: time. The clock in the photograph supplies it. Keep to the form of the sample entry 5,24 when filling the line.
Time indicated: 2,34
